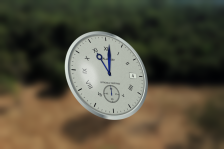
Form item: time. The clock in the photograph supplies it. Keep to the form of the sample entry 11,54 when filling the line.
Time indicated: 11,01
